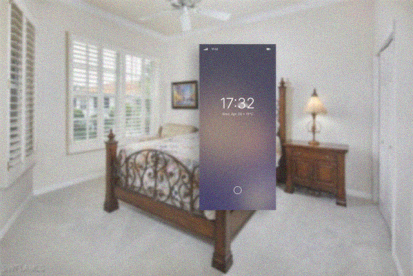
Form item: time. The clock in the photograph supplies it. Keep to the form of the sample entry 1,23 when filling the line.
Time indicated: 17,32
